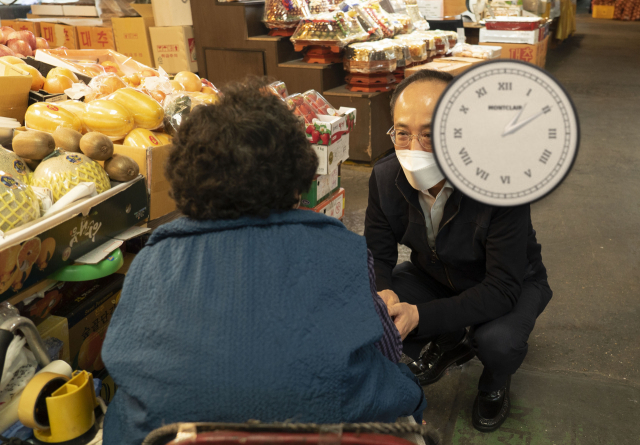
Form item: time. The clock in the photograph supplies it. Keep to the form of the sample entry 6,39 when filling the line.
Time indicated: 1,10
